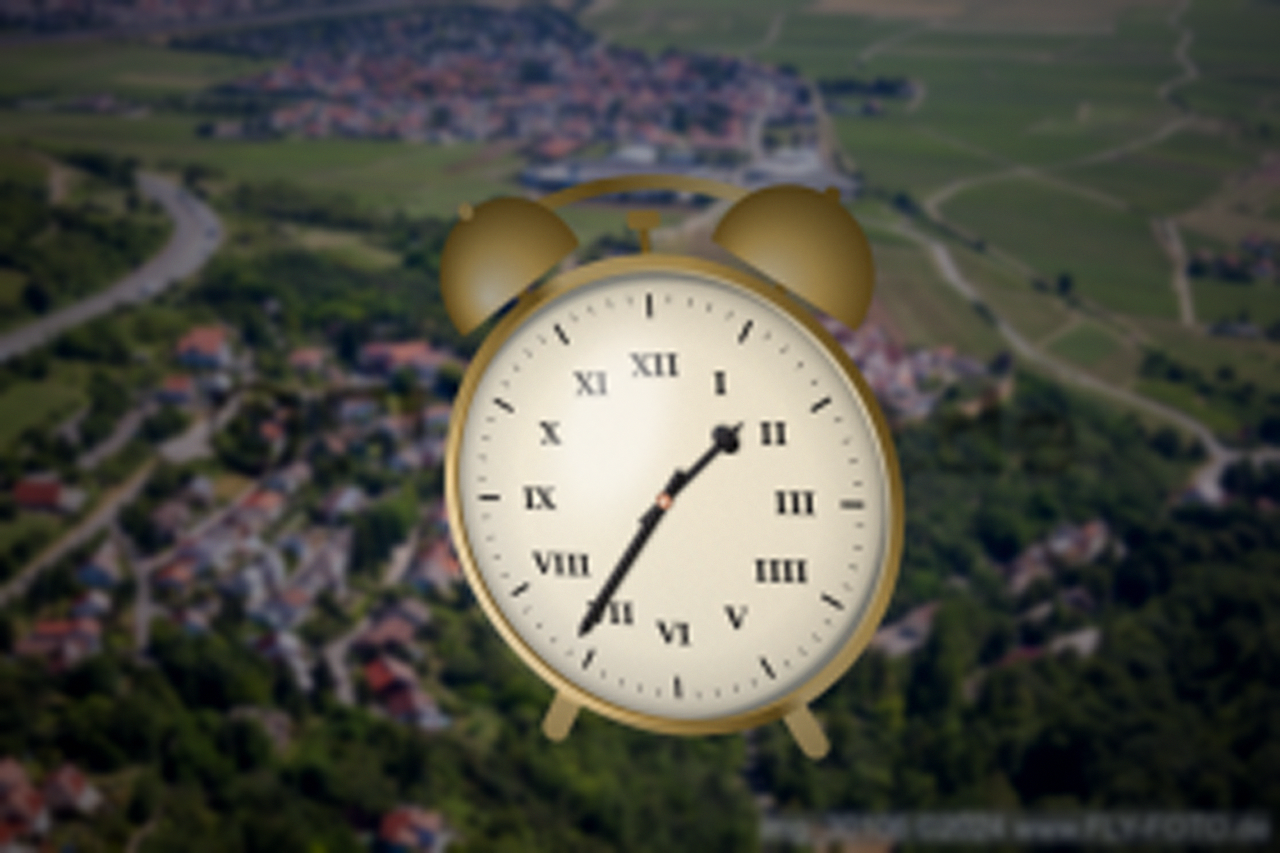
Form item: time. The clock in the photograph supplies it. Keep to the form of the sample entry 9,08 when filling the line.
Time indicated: 1,36
